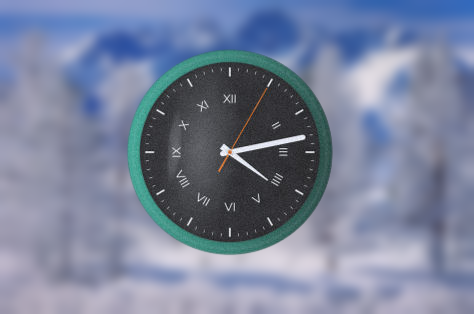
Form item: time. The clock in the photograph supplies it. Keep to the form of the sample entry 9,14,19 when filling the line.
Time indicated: 4,13,05
